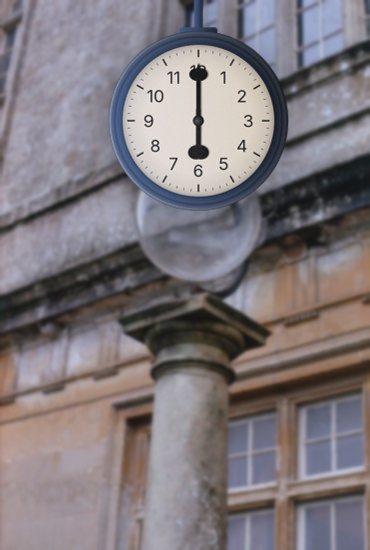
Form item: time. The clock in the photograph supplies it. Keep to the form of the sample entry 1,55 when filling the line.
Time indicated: 6,00
